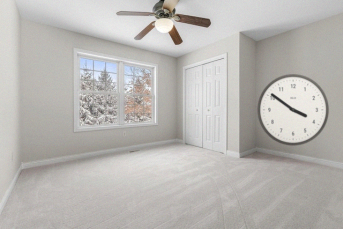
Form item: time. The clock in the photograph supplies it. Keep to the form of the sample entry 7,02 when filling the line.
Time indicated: 3,51
